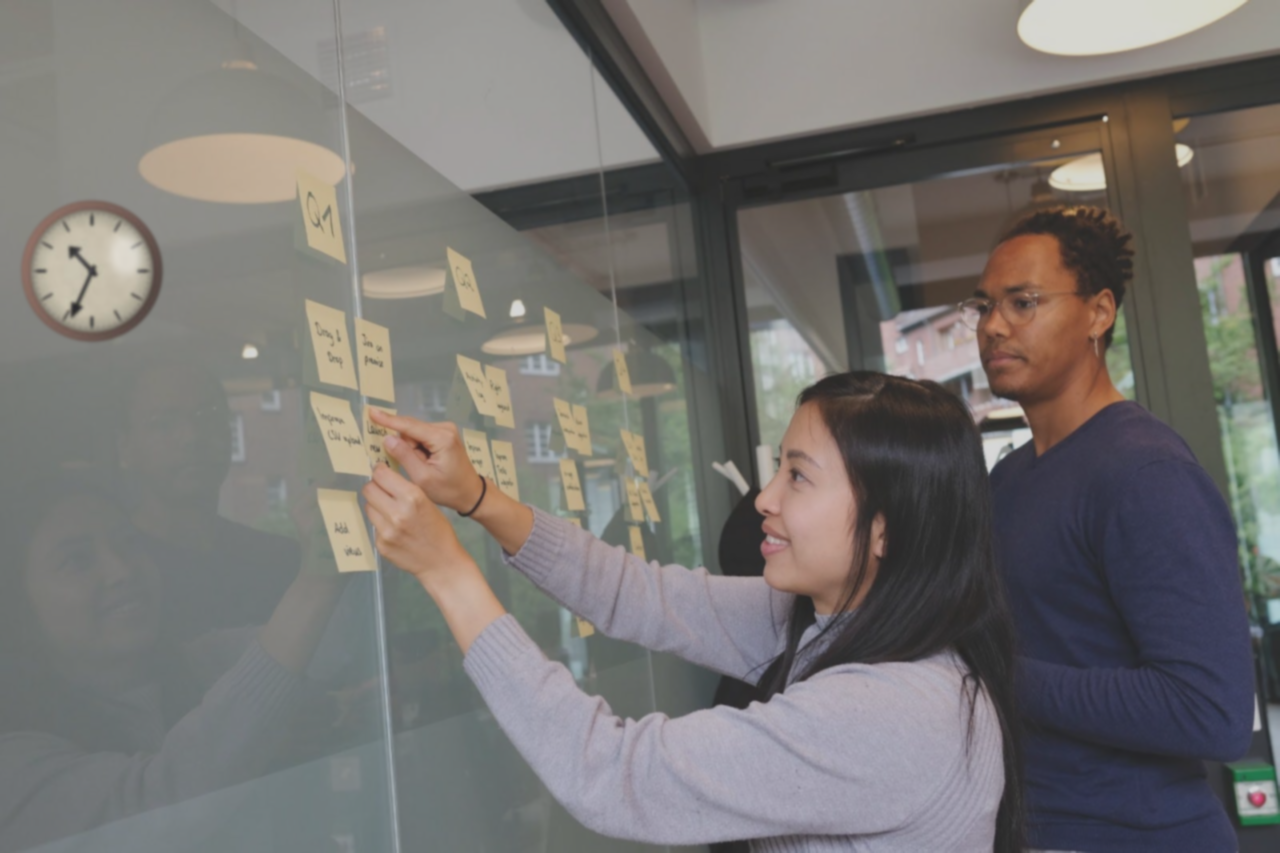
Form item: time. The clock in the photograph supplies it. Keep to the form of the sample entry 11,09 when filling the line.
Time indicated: 10,34
